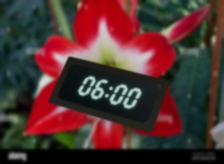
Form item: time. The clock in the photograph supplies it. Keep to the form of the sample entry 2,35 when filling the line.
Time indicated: 6,00
